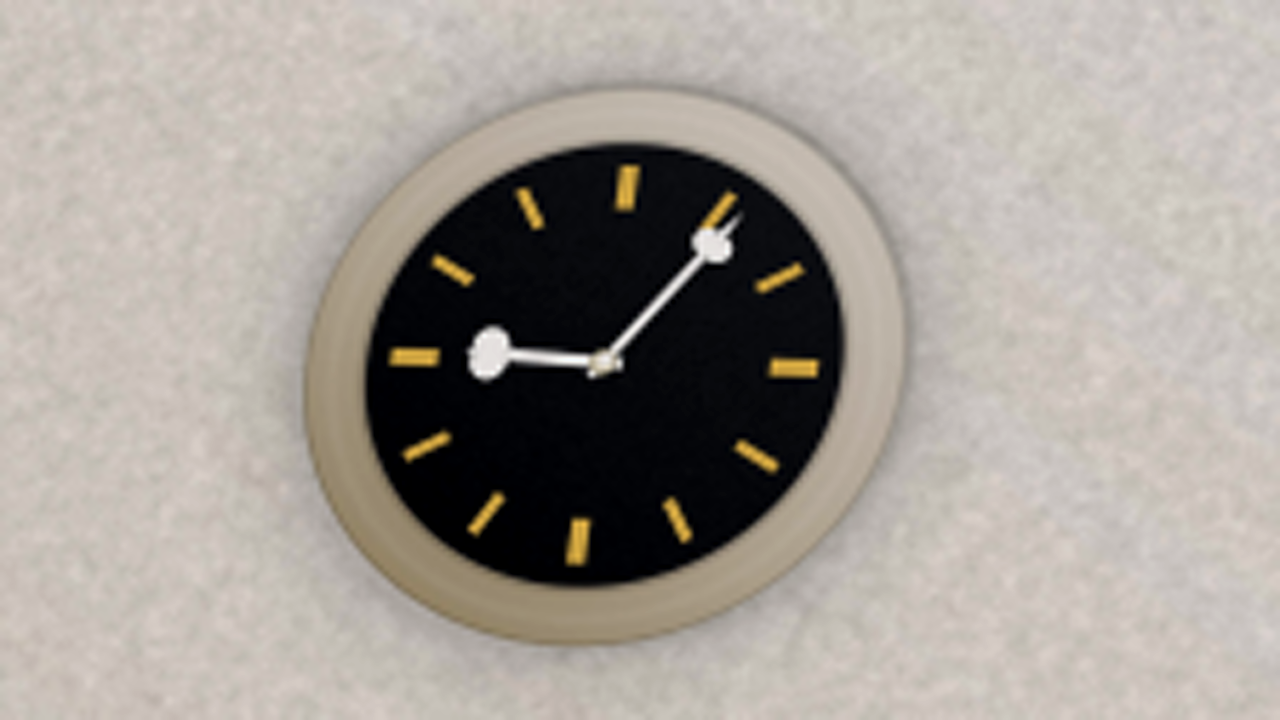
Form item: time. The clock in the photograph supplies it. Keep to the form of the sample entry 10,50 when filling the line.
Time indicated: 9,06
